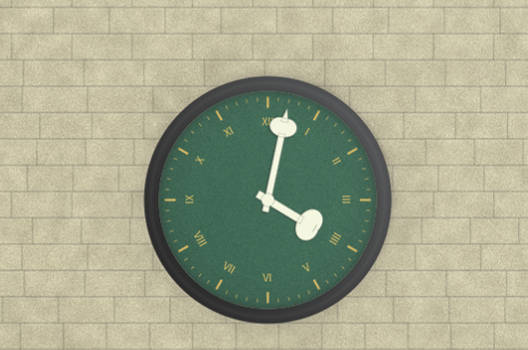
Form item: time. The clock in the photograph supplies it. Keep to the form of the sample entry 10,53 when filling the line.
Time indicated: 4,02
